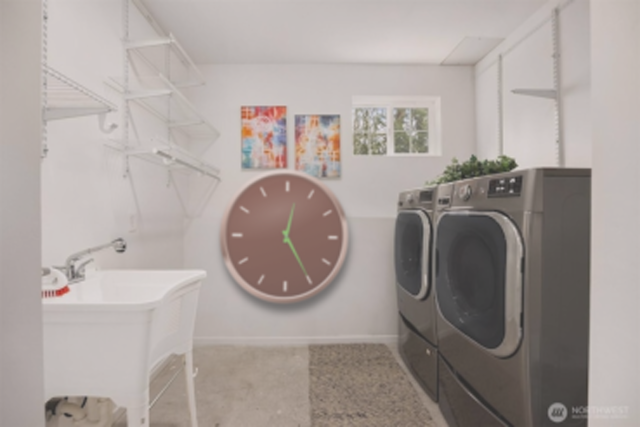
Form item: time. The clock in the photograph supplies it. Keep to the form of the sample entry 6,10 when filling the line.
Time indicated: 12,25
